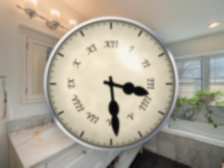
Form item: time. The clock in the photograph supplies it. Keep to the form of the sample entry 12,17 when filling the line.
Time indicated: 3,29
